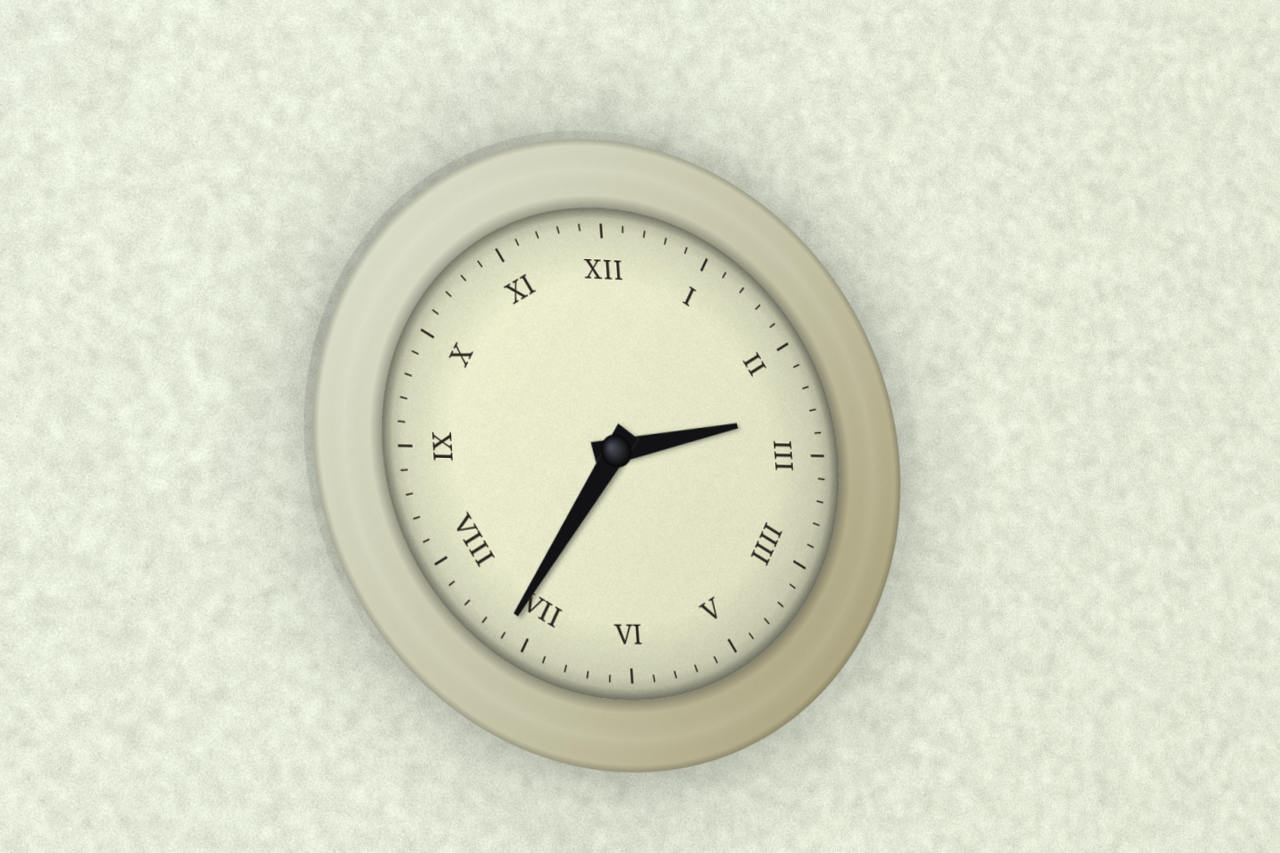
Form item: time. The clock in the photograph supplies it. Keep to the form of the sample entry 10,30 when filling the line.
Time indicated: 2,36
